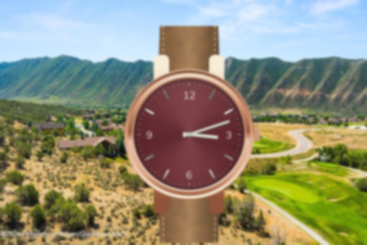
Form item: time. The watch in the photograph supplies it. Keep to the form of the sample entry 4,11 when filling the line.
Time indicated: 3,12
